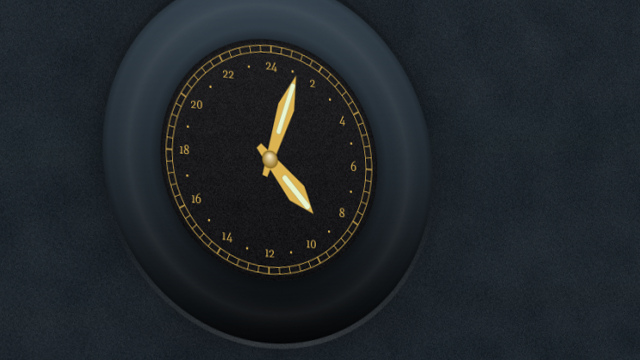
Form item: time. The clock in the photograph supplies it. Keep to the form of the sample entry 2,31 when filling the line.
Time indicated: 9,03
